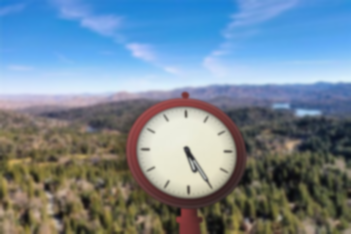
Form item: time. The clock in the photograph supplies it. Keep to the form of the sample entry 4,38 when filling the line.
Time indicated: 5,25
